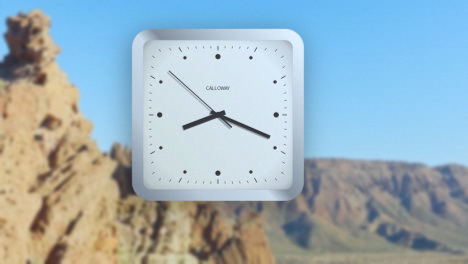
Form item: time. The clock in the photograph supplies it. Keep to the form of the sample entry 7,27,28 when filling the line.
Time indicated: 8,18,52
